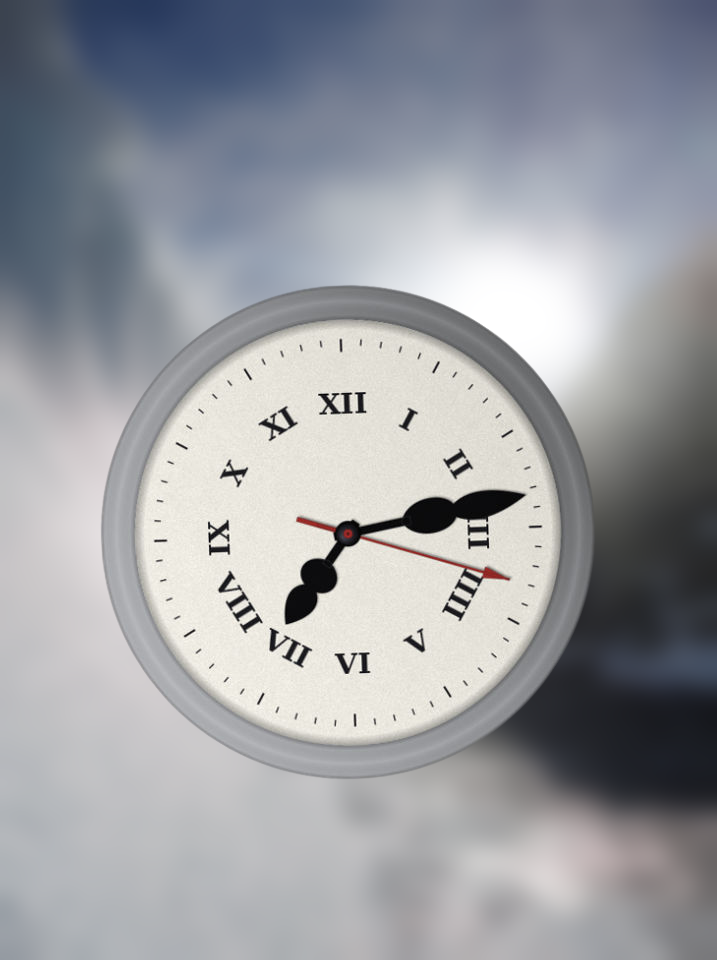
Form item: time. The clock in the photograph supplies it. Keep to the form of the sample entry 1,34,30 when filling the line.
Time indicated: 7,13,18
